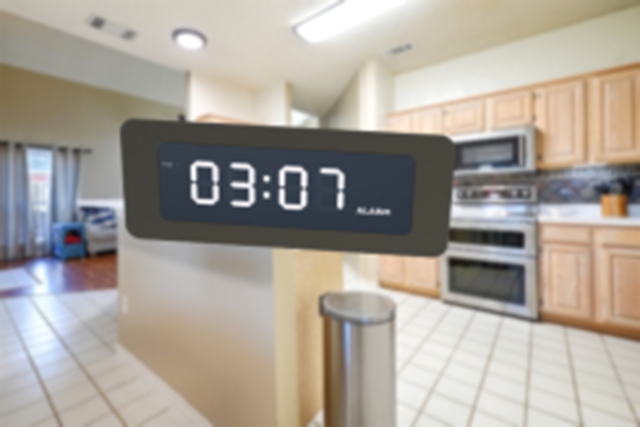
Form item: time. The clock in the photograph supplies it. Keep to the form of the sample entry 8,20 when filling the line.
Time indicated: 3,07
